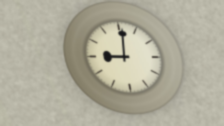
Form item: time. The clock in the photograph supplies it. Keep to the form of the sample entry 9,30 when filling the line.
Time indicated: 9,01
